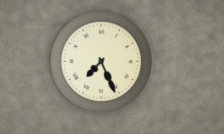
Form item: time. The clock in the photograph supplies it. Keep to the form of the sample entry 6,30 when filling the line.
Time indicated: 7,26
